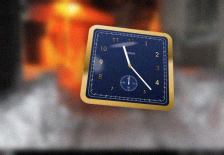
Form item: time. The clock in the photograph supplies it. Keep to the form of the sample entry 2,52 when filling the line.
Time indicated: 11,23
